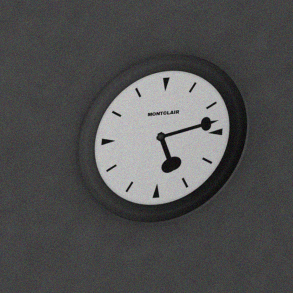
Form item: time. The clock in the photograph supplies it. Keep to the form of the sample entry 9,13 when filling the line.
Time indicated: 5,13
